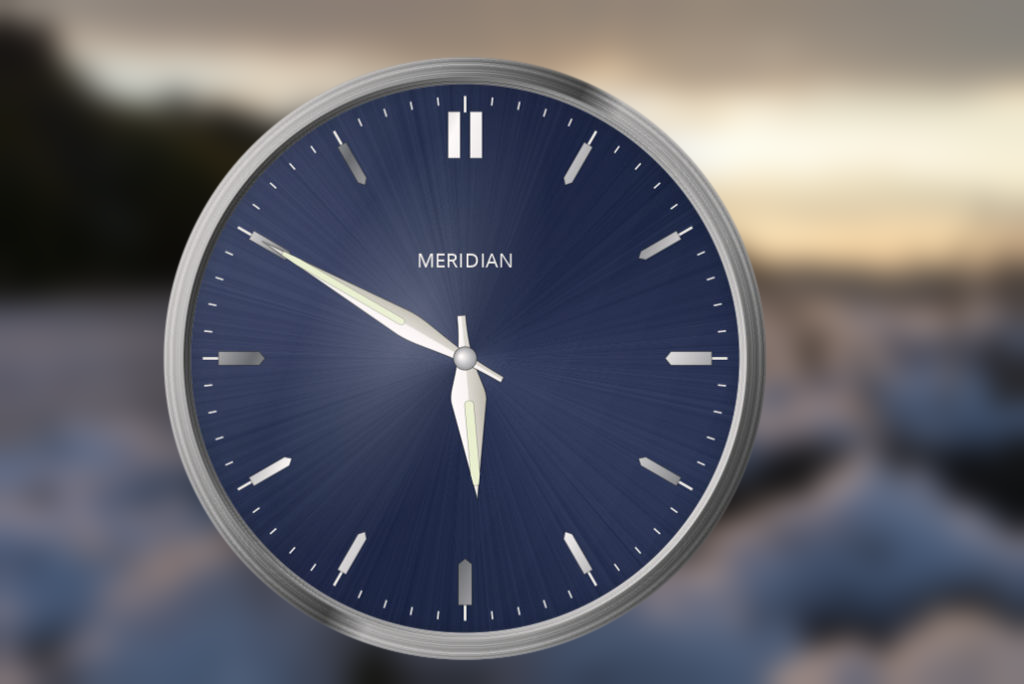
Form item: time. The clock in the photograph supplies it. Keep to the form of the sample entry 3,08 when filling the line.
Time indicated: 5,50
